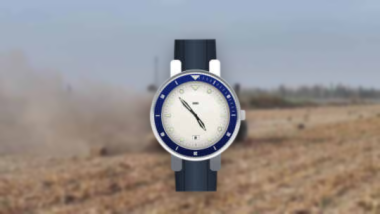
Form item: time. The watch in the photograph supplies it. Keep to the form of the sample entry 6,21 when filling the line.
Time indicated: 4,53
